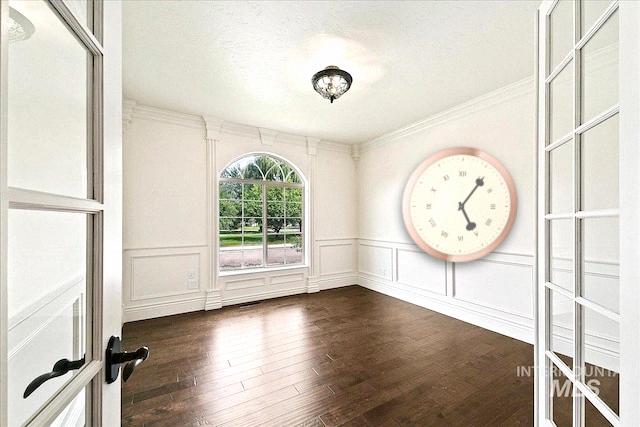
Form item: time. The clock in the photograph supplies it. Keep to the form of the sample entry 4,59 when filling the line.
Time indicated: 5,06
